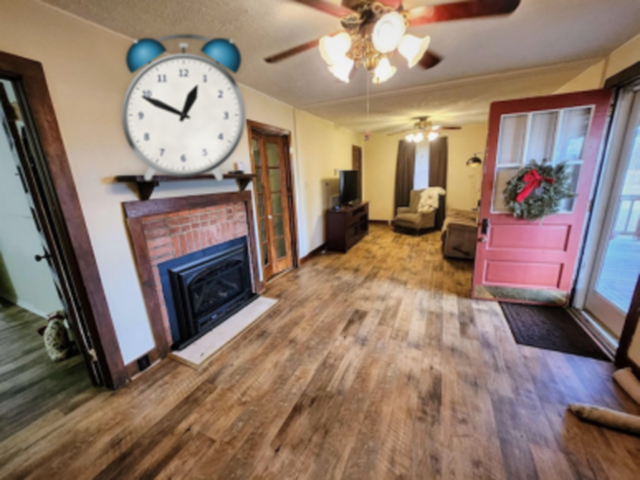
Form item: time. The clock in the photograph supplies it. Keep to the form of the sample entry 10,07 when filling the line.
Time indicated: 12,49
